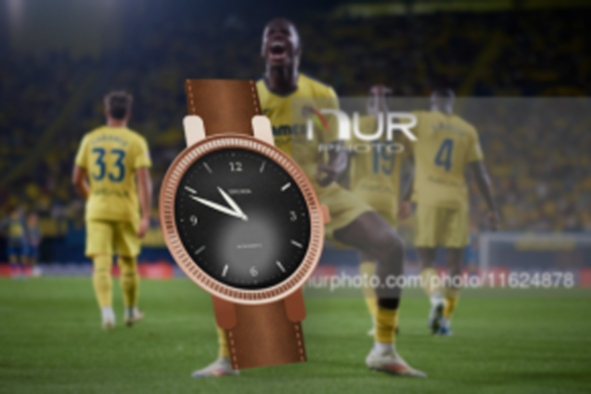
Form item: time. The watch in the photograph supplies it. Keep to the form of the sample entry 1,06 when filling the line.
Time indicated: 10,49
